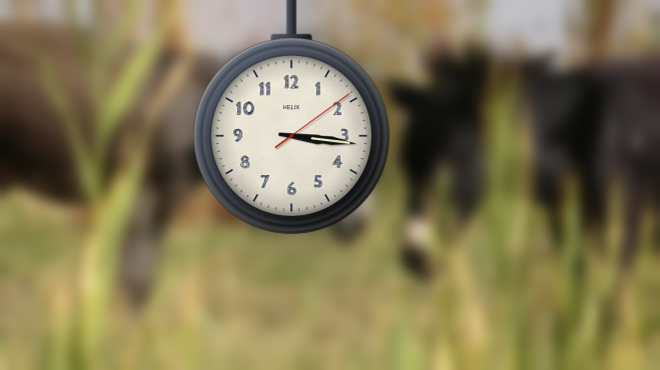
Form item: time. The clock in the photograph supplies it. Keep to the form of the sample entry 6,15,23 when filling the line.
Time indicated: 3,16,09
